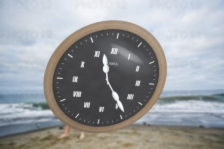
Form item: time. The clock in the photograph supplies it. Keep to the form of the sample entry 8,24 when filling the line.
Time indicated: 11,24
